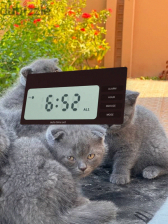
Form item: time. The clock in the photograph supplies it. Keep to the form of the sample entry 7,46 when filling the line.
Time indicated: 6,52
